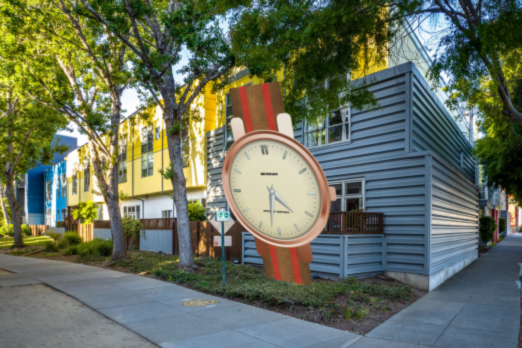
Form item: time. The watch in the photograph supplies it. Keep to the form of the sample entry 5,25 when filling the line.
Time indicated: 4,32
